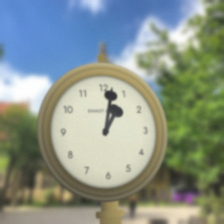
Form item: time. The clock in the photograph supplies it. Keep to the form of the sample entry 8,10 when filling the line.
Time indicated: 1,02
